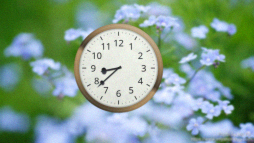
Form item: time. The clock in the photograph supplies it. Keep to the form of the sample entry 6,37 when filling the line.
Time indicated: 8,38
